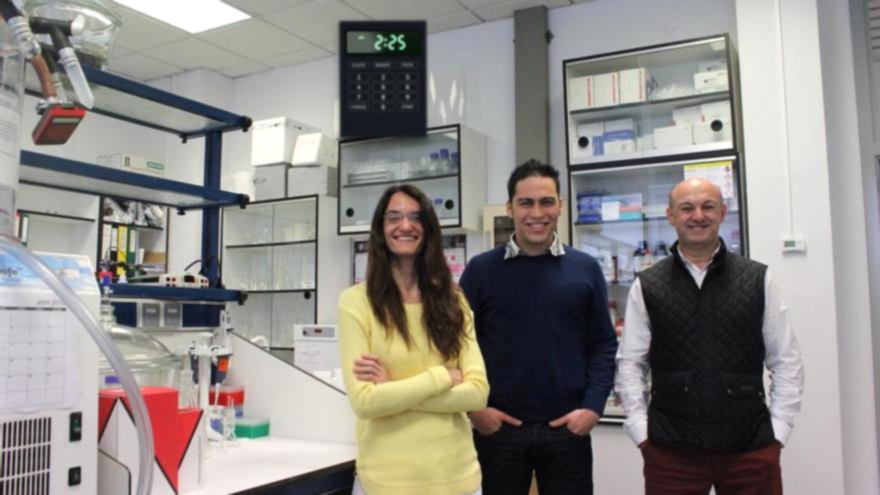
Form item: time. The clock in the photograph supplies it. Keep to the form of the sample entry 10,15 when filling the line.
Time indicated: 2,25
